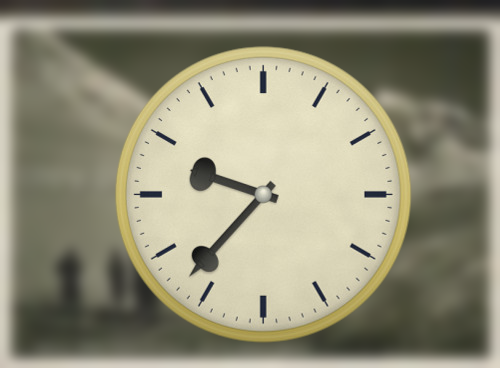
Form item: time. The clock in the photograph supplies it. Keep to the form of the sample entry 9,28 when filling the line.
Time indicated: 9,37
